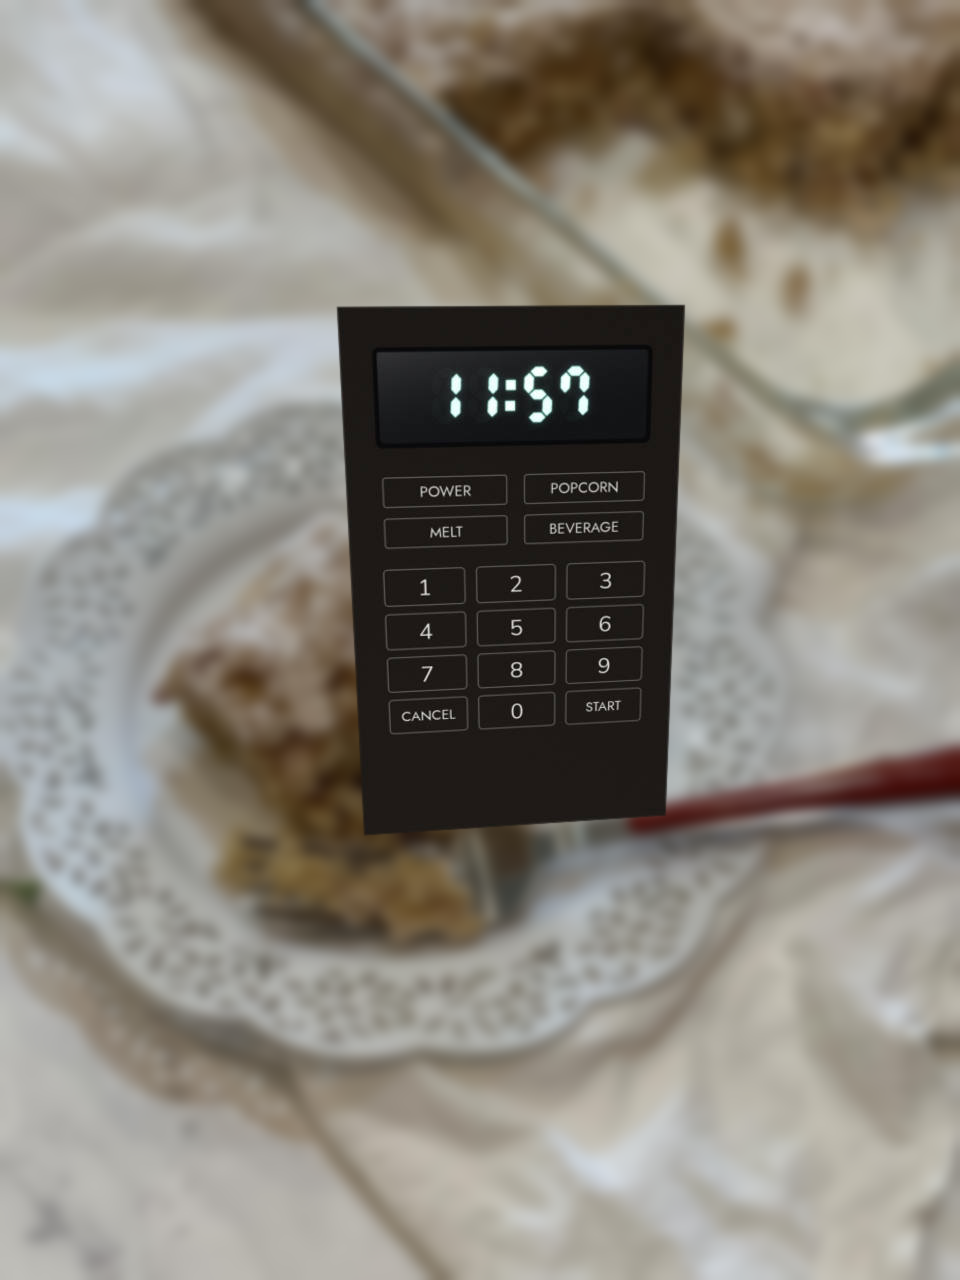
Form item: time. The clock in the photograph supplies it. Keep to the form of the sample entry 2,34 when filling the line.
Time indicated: 11,57
